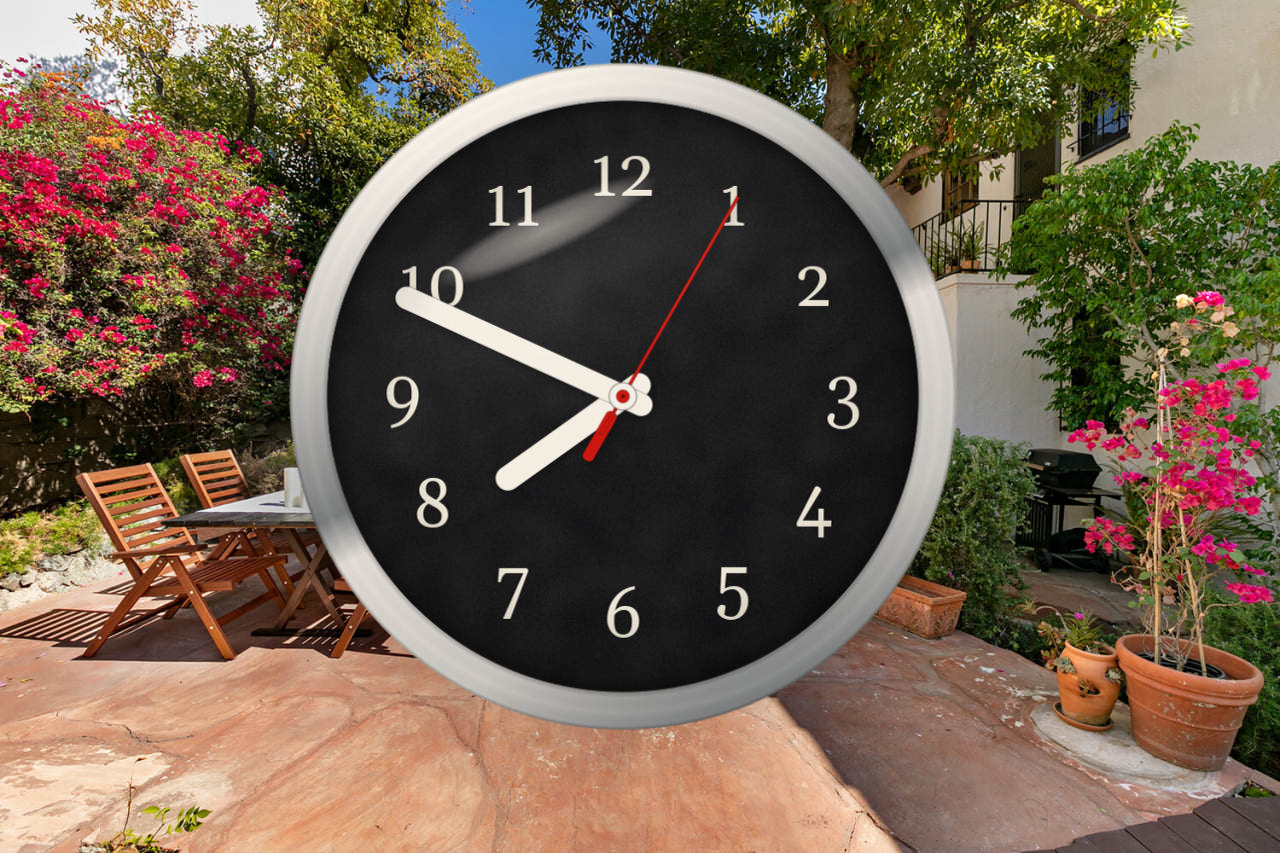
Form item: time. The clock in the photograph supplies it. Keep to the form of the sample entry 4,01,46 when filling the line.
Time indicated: 7,49,05
